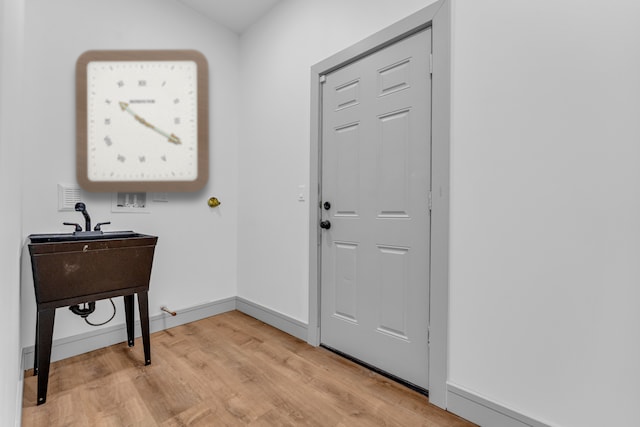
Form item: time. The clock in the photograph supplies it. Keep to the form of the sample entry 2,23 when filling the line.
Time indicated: 10,20
